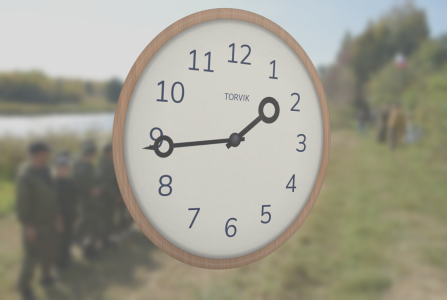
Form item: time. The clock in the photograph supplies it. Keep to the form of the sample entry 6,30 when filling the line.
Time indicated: 1,44
